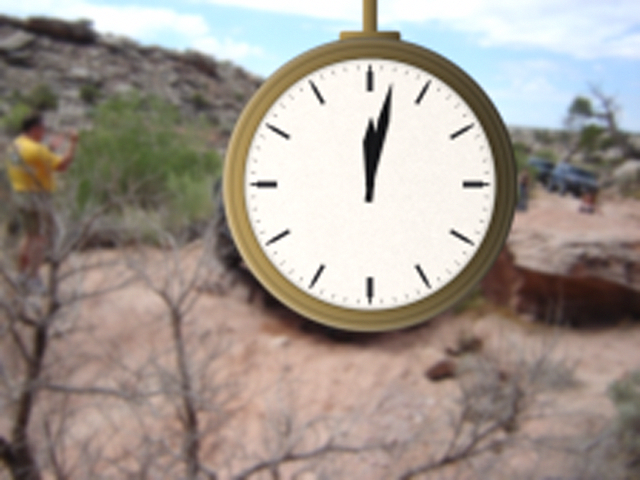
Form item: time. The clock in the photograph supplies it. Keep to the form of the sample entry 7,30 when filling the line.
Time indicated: 12,02
